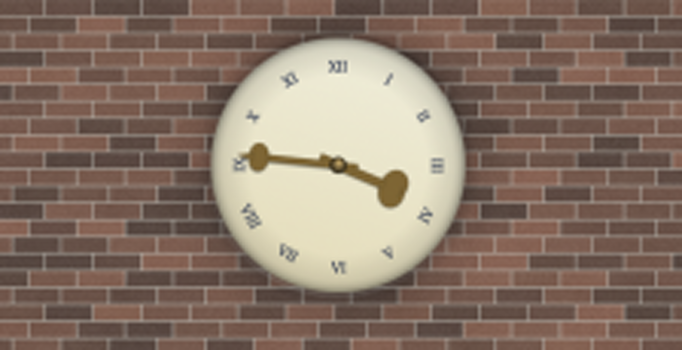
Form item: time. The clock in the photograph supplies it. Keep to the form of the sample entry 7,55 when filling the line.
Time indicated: 3,46
